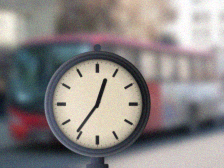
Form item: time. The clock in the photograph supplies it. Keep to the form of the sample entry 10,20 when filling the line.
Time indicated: 12,36
